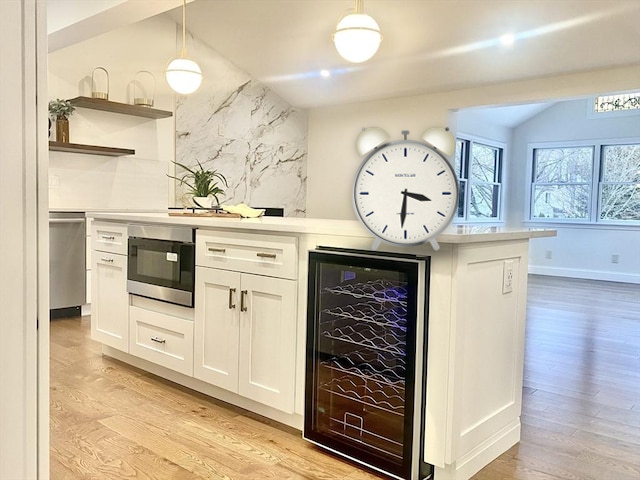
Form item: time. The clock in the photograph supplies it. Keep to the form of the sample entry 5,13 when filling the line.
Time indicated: 3,31
